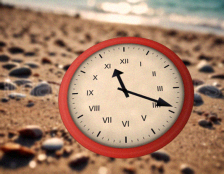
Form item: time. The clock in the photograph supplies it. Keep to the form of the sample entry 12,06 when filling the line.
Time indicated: 11,19
